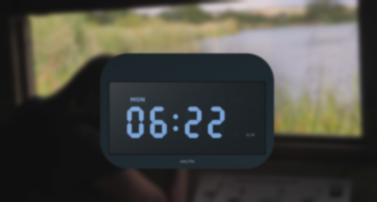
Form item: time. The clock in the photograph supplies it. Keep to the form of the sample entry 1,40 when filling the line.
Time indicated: 6,22
